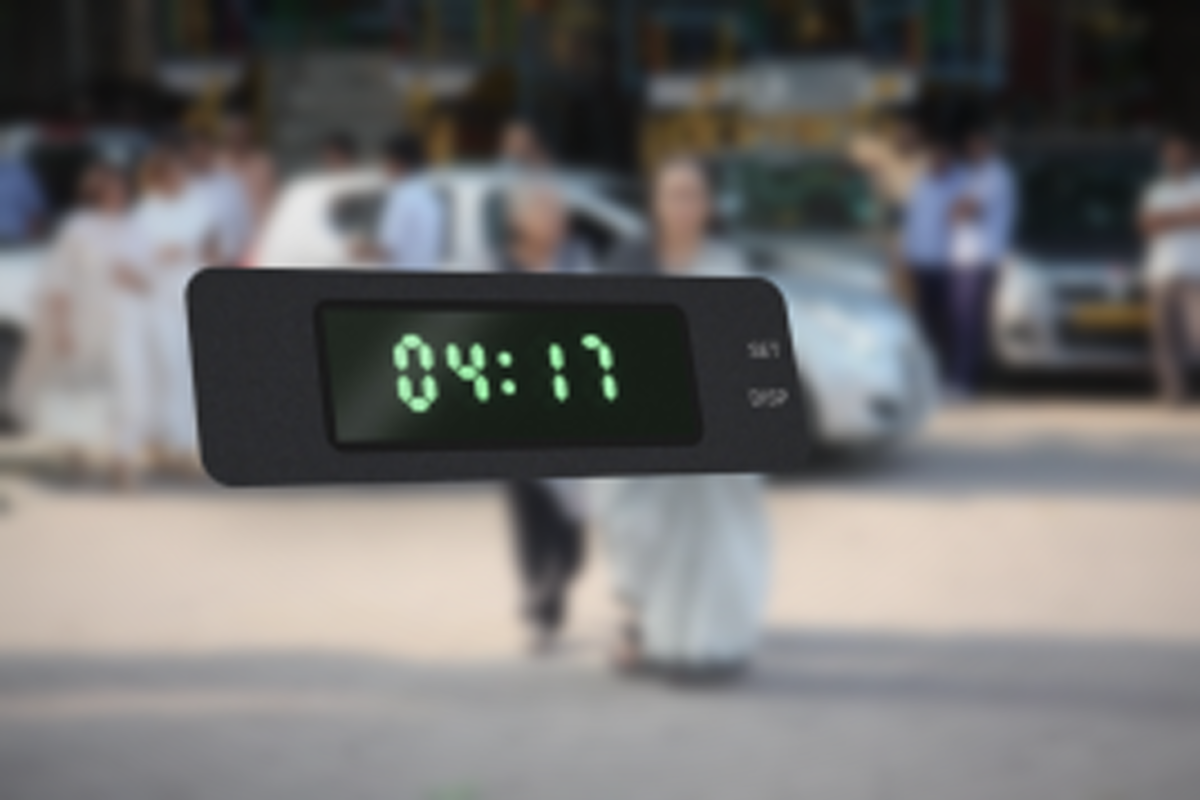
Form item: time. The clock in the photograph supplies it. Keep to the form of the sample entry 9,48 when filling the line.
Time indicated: 4,17
